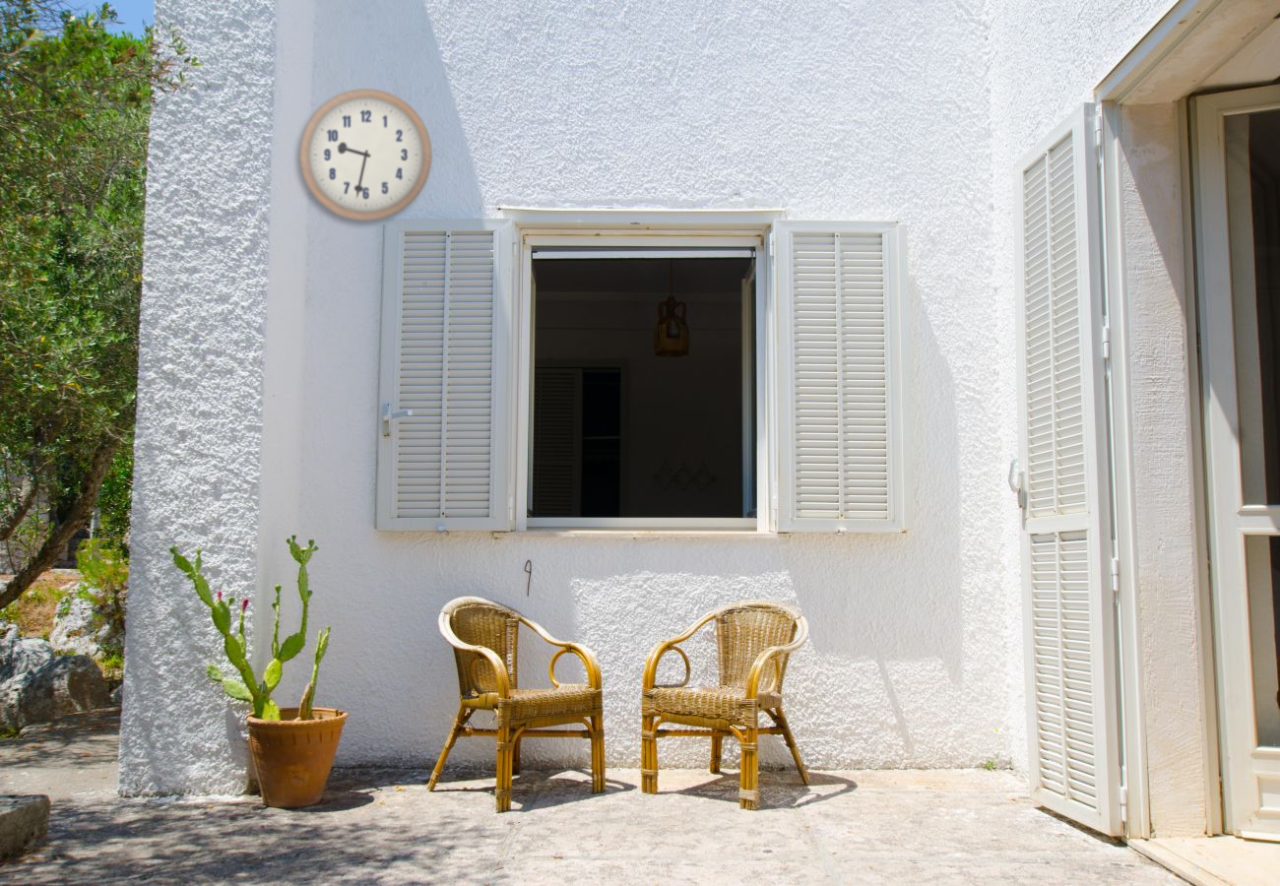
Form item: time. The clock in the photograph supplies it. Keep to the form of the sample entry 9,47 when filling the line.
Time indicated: 9,32
